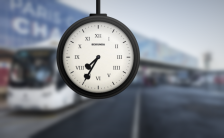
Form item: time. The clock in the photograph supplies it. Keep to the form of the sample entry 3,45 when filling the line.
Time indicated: 7,35
